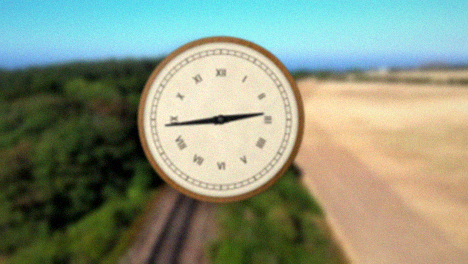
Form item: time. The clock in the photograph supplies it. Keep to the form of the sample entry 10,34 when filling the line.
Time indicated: 2,44
